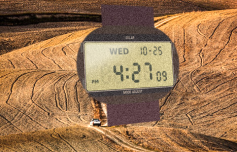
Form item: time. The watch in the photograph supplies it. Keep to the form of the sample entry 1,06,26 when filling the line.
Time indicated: 4,27,09
